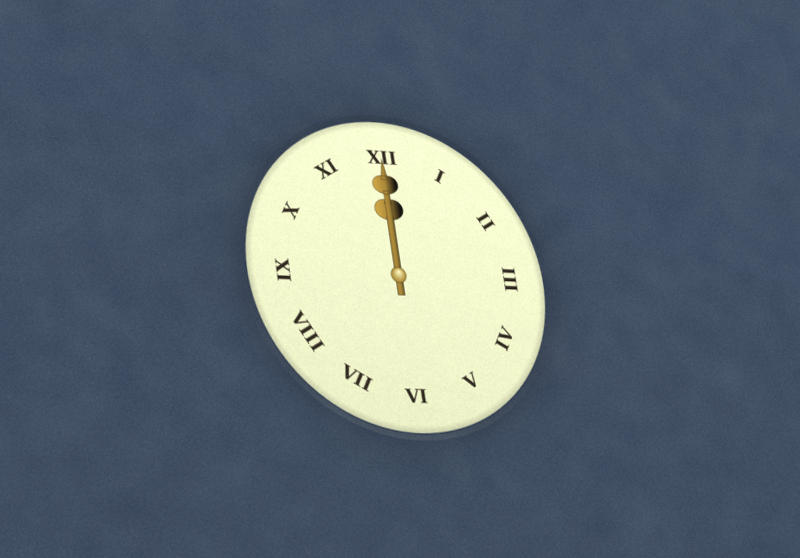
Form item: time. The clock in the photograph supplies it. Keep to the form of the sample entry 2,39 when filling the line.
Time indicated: 12,00
